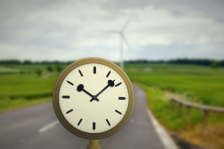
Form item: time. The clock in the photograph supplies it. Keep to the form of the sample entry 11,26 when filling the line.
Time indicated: 10,08
